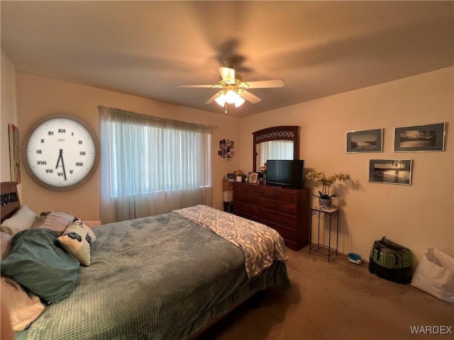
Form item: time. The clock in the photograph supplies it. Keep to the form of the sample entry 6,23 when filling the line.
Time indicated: 6,28
